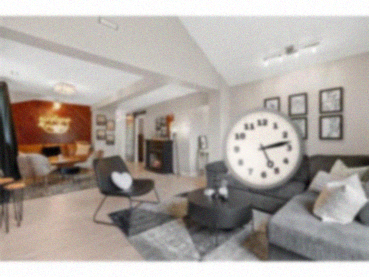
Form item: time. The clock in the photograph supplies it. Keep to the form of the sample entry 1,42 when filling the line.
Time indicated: 5,13
